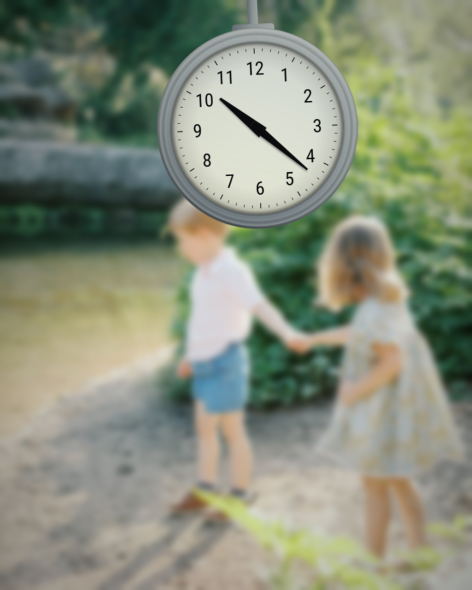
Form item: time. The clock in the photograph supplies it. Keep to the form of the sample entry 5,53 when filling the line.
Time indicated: 10,22
